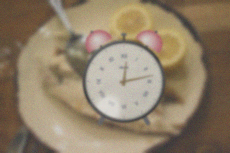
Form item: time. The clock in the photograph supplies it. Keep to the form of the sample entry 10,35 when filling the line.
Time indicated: 12,13
